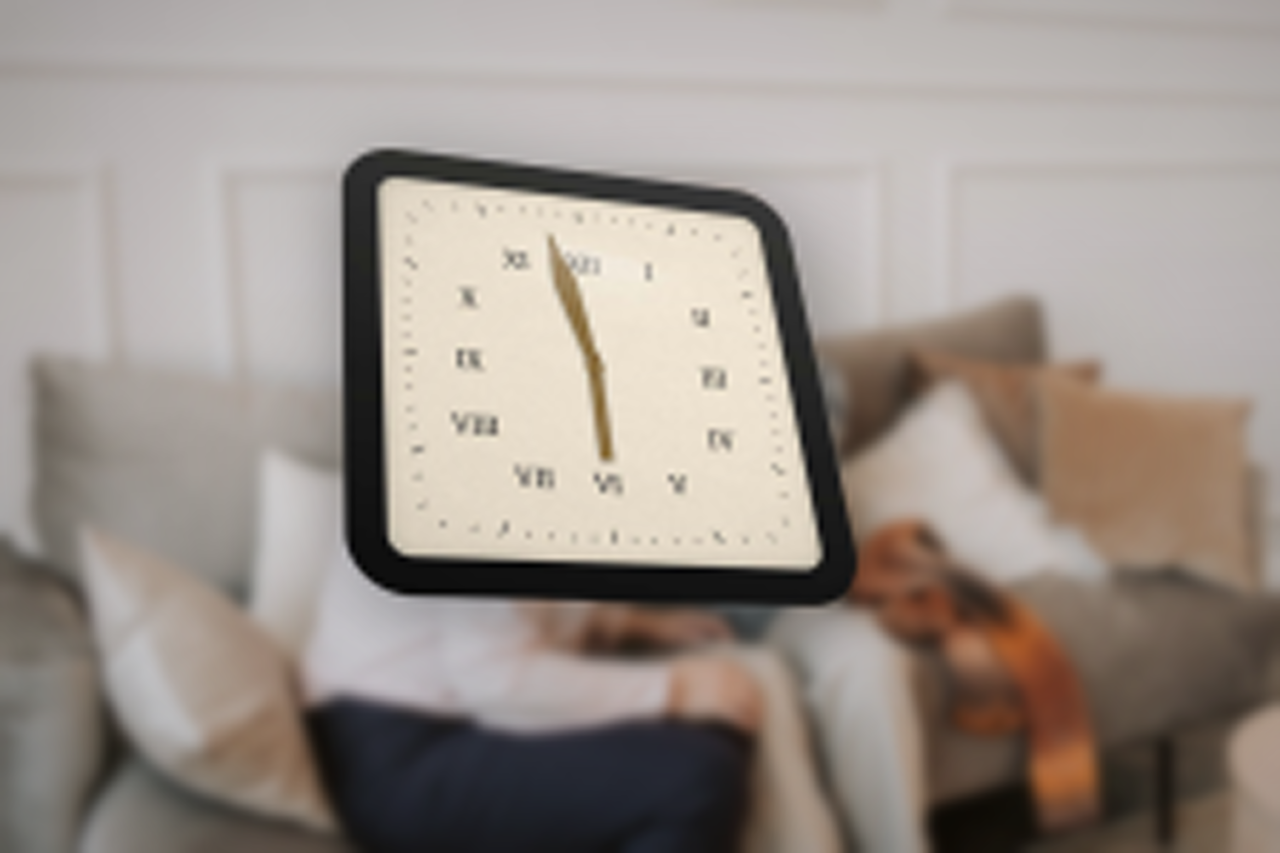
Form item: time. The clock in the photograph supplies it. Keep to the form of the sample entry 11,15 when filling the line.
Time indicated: 5,58
